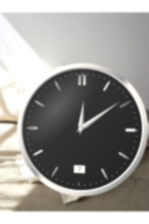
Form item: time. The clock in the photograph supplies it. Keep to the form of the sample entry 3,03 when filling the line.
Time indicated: 12,09
